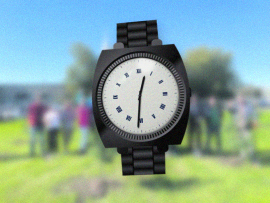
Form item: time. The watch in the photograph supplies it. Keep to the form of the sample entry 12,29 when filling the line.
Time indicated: 12,31
